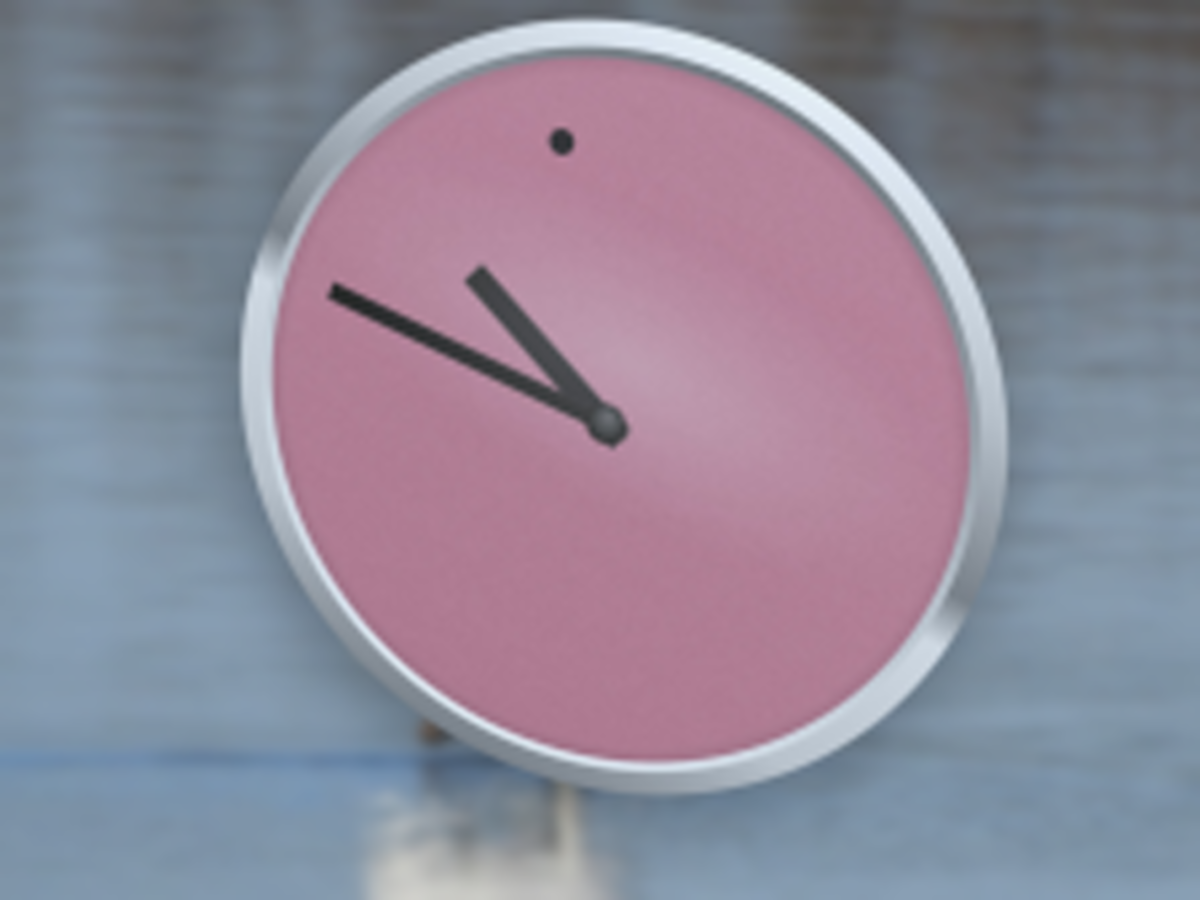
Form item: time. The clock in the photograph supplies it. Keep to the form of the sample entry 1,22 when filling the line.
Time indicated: 10,50
